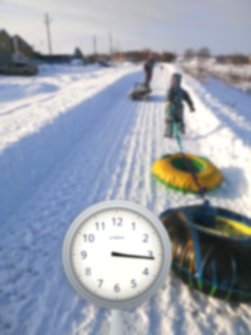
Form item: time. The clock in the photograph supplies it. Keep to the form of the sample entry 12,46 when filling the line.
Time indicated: 3,16
